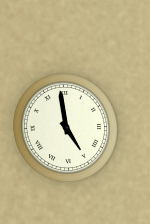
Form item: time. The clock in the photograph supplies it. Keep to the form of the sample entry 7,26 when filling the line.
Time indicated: 4,59
